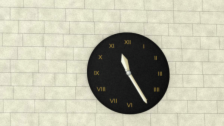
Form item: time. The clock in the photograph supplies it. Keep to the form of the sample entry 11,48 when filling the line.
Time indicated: 11,25
